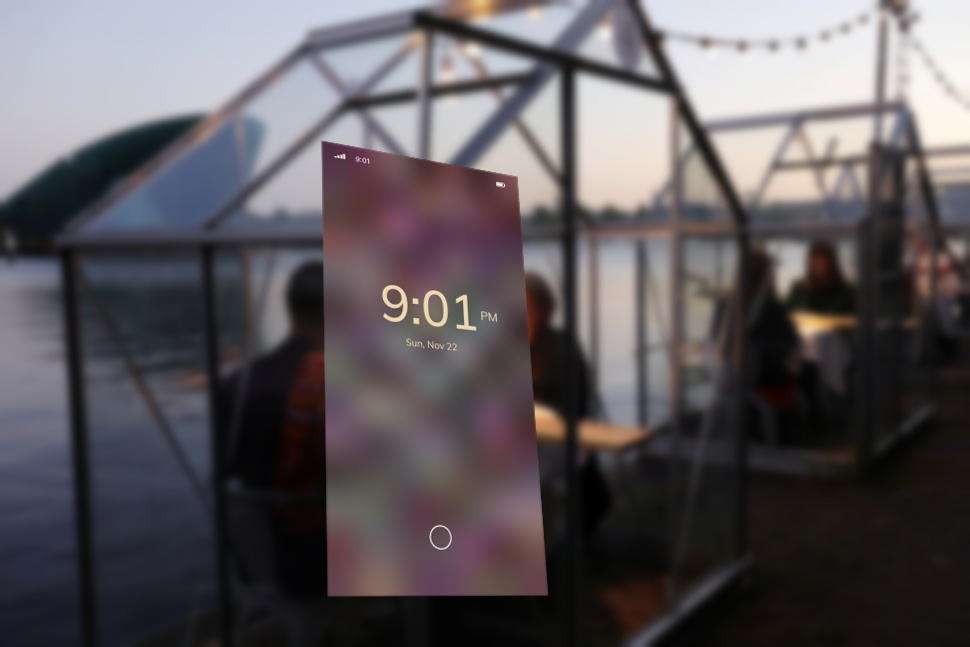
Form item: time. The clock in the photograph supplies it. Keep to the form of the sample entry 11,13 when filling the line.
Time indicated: 9,01
